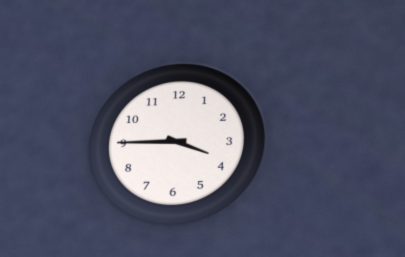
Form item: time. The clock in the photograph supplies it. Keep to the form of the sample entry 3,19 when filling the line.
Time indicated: 3,45
